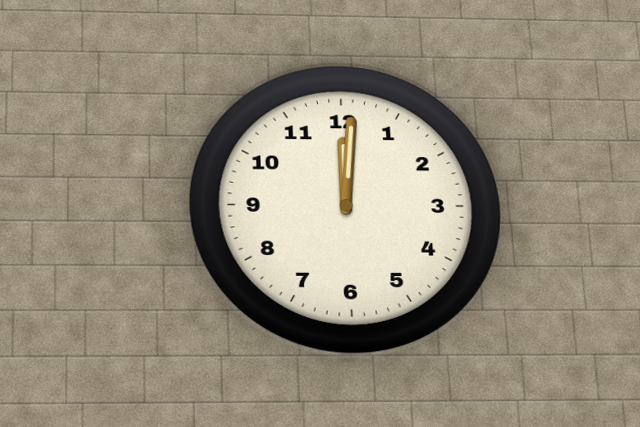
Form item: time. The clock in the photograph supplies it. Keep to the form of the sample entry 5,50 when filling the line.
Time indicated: 12,01
